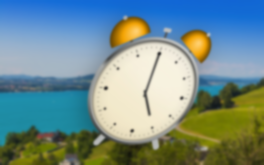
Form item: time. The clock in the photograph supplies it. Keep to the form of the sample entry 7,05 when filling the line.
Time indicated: 5,00
